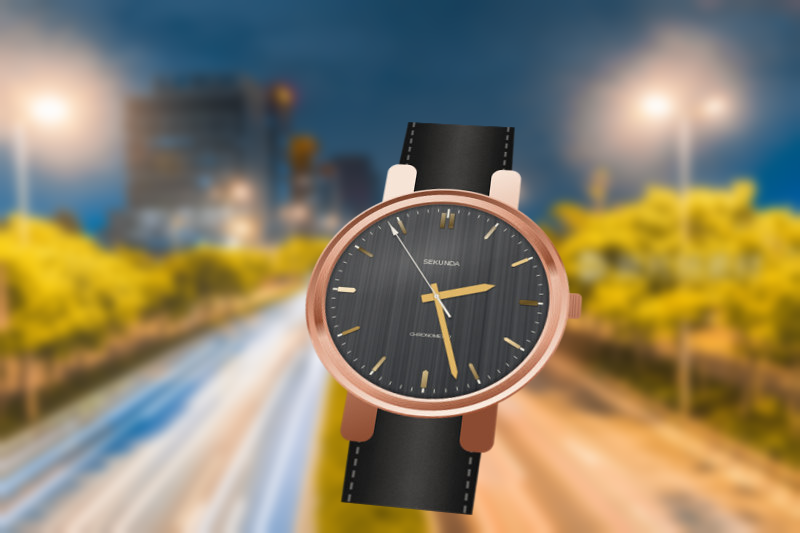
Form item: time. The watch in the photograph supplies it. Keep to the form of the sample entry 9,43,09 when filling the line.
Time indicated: 2,26,54
